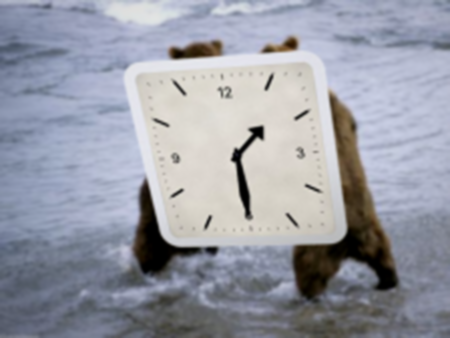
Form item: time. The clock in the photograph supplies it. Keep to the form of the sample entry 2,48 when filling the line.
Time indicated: 1,30
